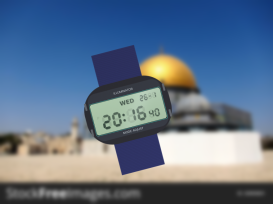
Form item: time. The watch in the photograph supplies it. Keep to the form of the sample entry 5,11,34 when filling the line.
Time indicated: 20,16,40
